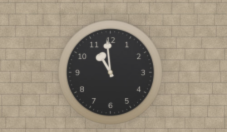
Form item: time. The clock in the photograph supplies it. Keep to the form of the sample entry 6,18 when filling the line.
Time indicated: 10,59
